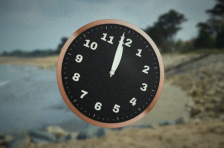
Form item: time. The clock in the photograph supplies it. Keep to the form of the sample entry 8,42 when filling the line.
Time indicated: 11,59
